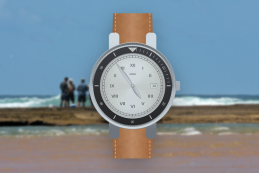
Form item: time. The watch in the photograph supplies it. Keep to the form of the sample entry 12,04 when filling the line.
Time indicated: 4,54
